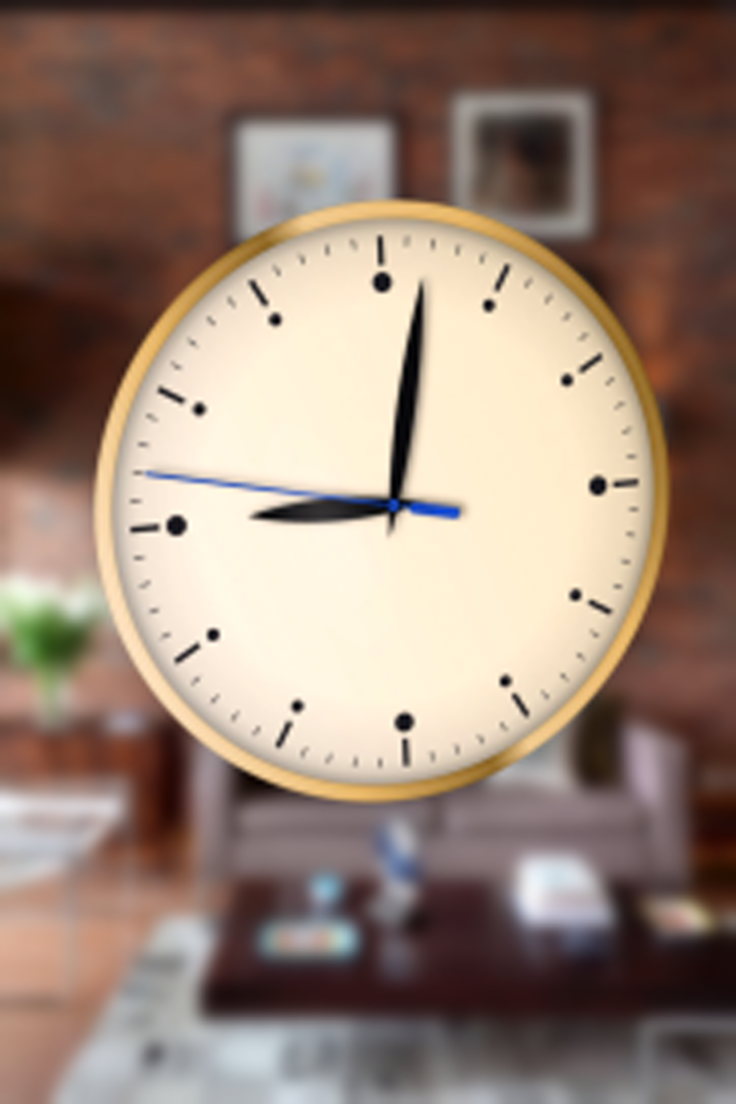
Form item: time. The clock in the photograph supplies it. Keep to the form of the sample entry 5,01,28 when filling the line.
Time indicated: 9,01,47
